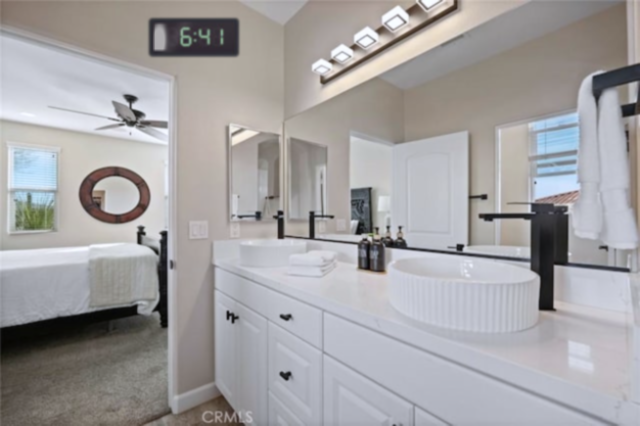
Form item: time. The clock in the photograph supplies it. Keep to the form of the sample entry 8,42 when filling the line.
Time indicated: 6,41
